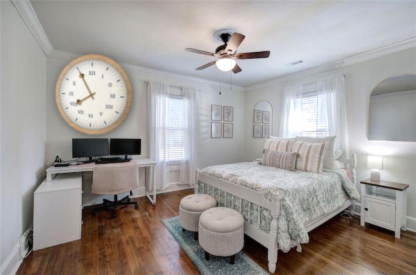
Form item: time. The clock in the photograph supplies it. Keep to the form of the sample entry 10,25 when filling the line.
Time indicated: 7,55
